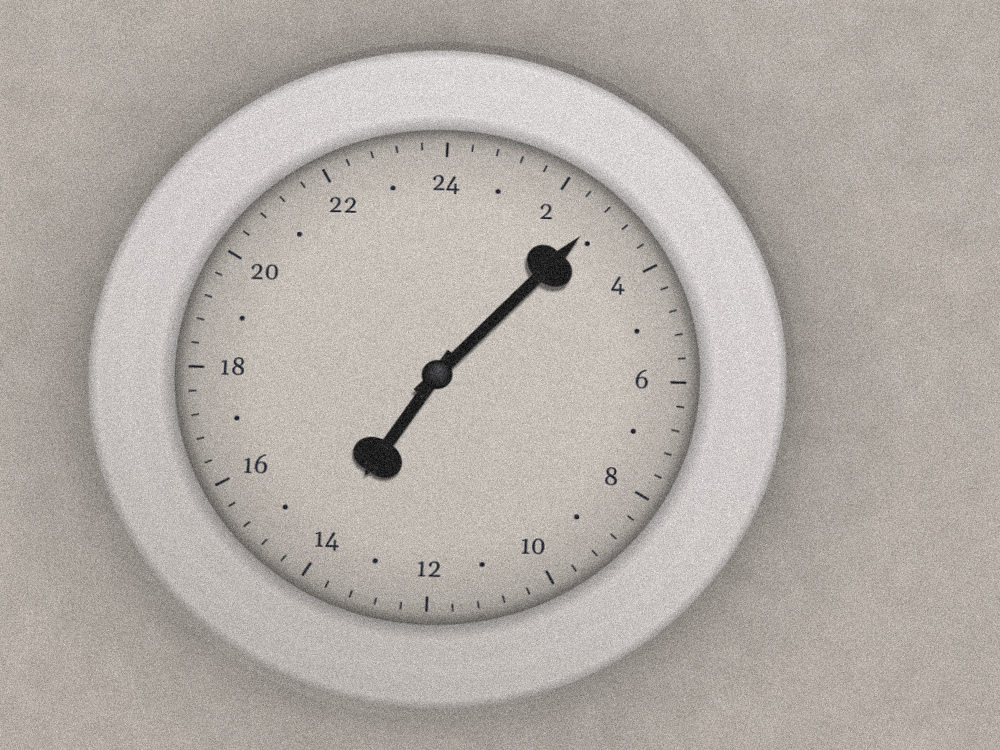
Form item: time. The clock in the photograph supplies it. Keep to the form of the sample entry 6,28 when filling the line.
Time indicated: 14,07
